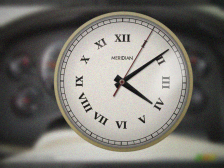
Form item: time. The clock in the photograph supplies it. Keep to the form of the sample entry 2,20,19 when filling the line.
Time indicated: 4,09,05
